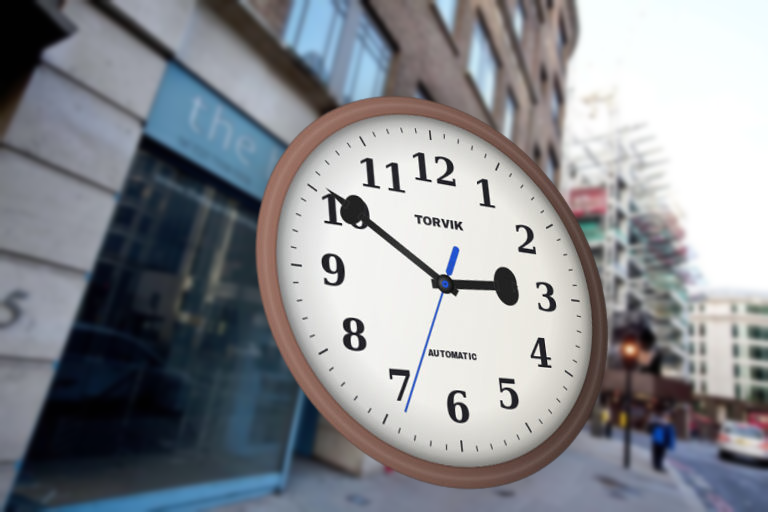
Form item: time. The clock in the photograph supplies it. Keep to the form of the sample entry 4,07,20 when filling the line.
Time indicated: 2,50,34
